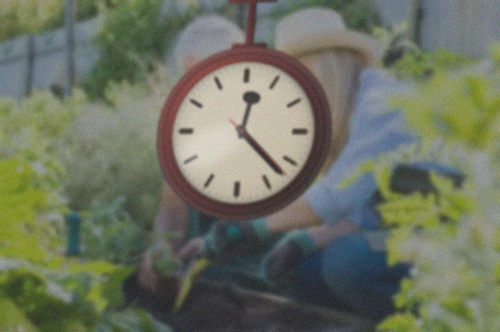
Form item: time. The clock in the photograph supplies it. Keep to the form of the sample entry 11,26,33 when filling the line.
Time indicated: 12,22,22
